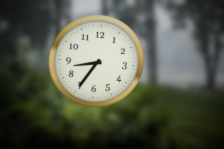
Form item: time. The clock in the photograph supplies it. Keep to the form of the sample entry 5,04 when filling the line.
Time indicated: 8,35
